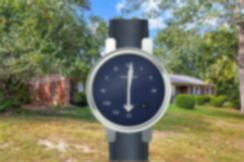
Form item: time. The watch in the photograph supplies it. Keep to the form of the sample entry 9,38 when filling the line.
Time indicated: 6,01
